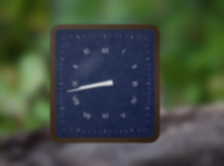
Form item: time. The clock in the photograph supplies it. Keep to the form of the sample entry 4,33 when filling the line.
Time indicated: 8,43
